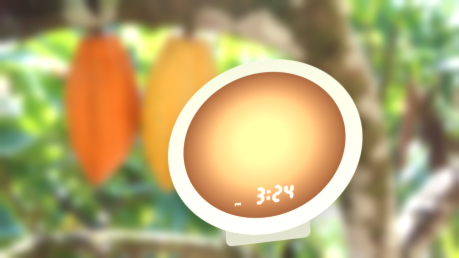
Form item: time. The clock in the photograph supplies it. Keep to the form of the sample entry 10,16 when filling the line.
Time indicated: 3,24
